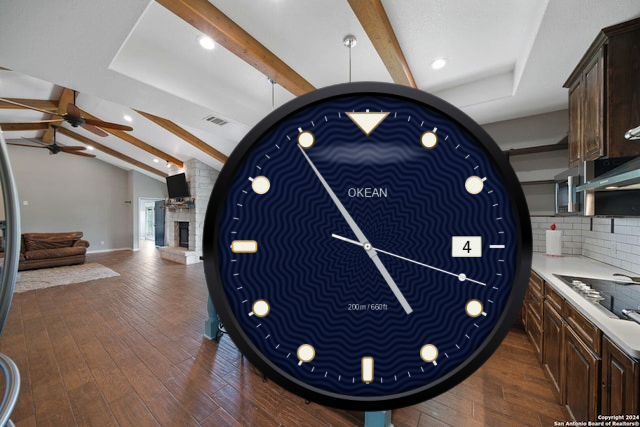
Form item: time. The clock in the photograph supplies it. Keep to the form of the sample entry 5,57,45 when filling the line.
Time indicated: 4,54,18
